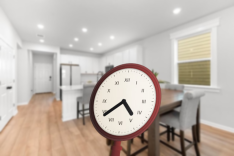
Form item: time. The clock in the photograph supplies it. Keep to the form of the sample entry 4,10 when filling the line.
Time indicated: 4,39
